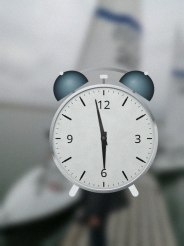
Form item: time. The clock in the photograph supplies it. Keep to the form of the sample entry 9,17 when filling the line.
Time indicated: 5,58
